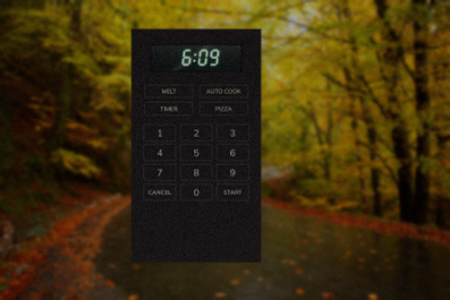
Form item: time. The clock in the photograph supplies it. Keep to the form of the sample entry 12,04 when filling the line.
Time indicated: 6,09
